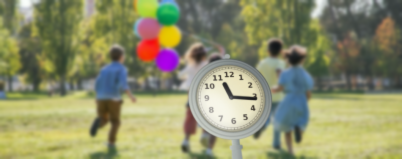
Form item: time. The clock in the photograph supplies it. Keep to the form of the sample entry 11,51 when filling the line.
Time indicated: 11,16
